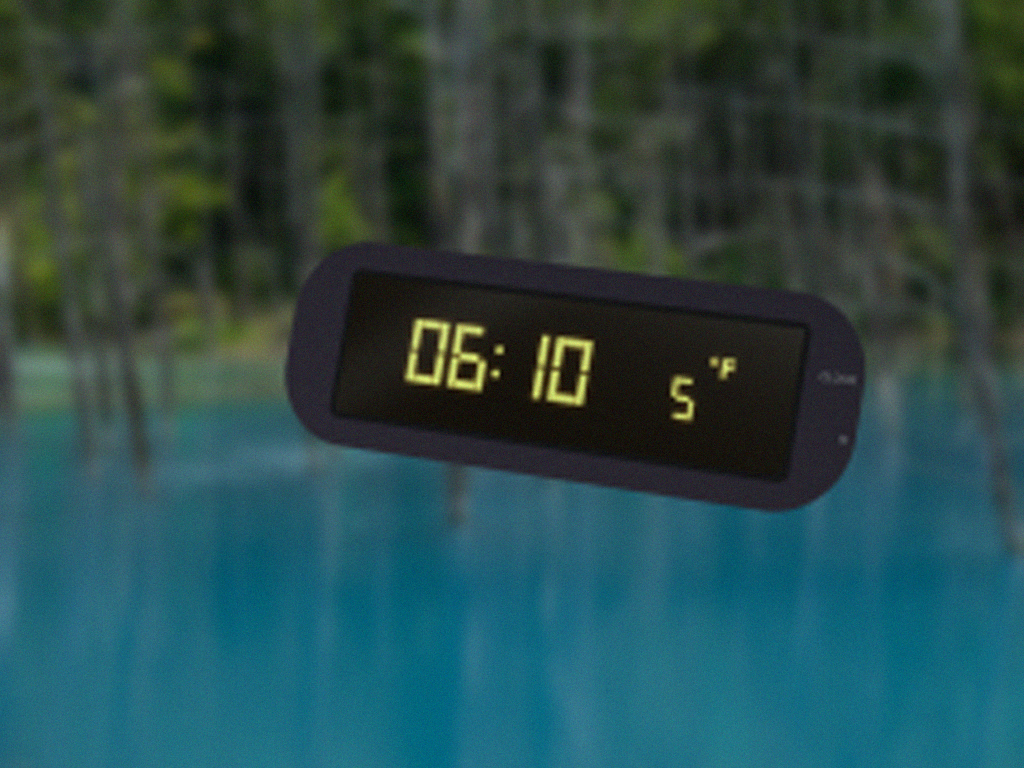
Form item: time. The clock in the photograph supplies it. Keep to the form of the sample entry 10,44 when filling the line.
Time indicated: 6,10
